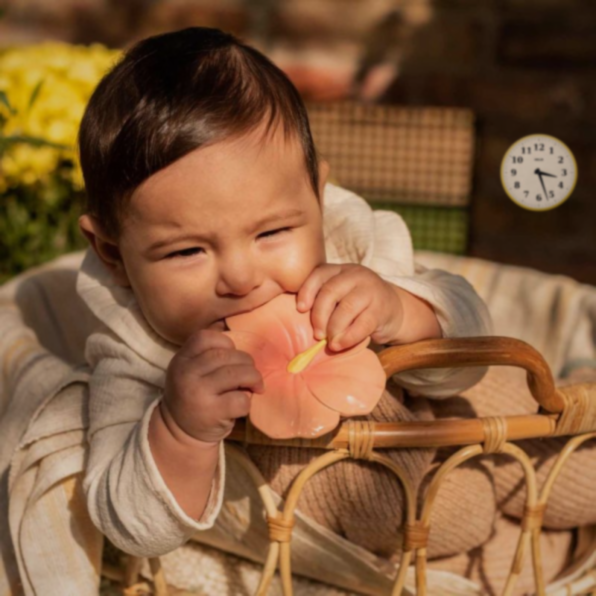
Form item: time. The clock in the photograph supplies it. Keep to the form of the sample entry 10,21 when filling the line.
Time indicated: 3,27
